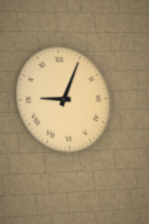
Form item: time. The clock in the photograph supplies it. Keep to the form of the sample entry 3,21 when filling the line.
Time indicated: 9,05
